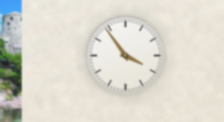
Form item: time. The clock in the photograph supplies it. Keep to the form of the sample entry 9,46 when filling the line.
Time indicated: 3,54
